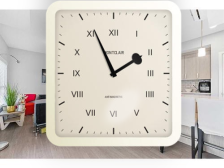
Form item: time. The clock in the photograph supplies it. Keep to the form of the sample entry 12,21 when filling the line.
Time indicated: 1,56
